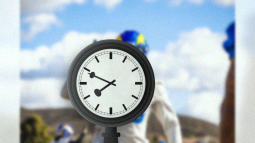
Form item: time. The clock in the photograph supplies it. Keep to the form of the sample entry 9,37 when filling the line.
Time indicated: 7,49
